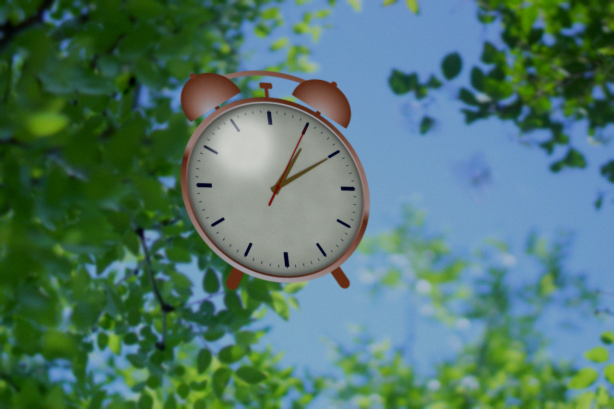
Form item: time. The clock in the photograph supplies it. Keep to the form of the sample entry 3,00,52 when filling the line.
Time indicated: 1,10,05
